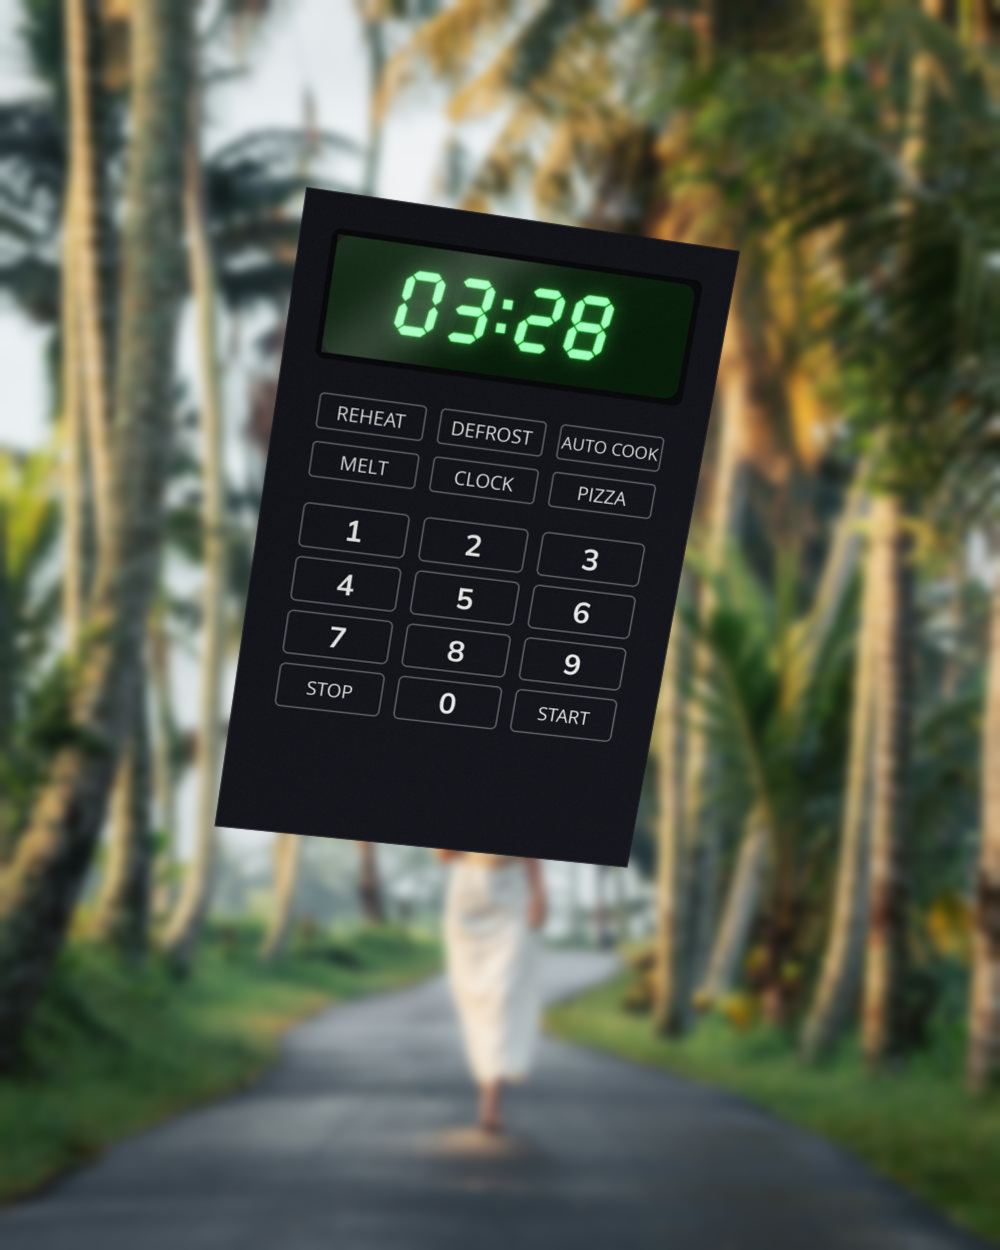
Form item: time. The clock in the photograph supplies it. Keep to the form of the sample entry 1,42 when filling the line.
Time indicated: 3,28
